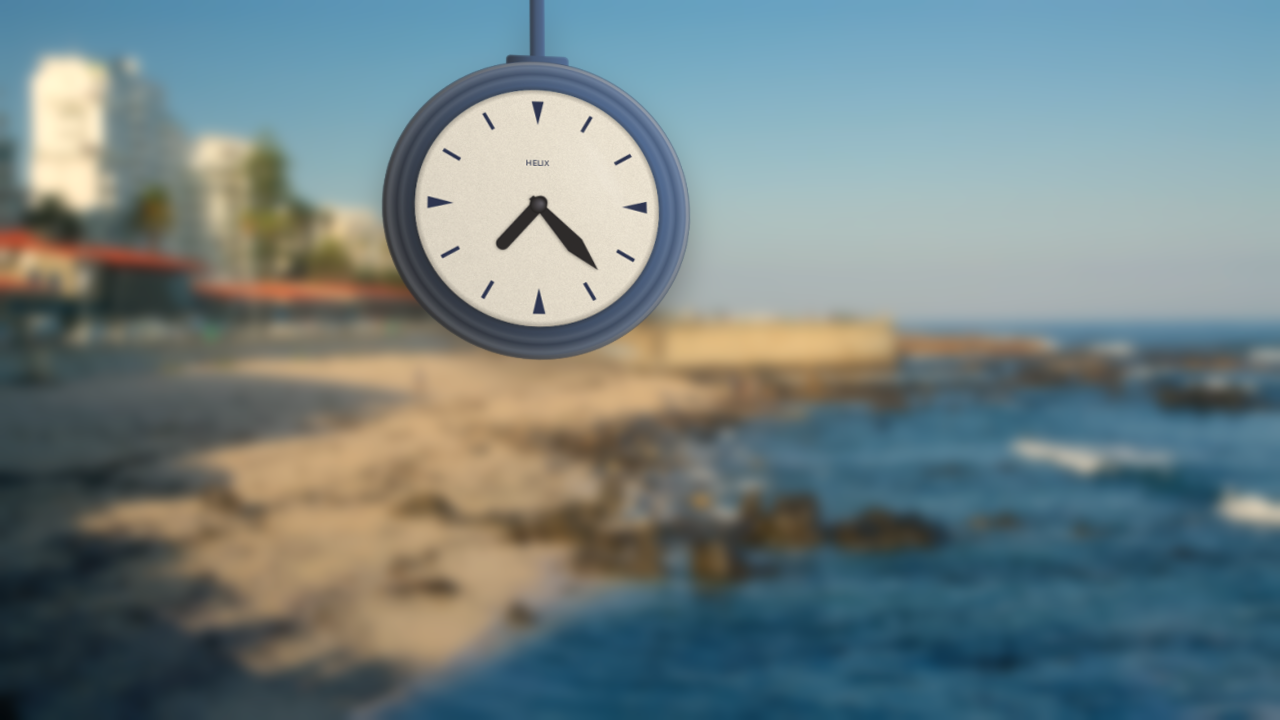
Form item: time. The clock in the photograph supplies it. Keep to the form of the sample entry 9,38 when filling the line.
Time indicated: 7,23
